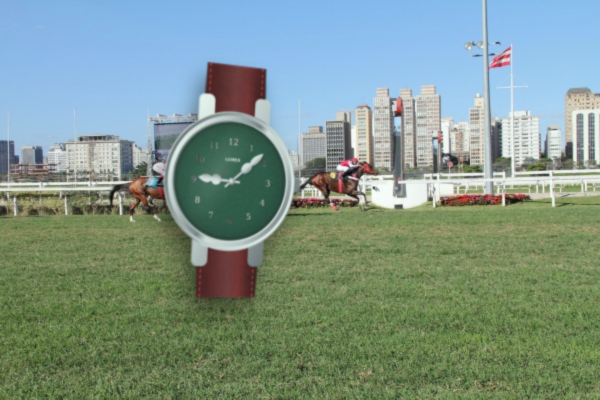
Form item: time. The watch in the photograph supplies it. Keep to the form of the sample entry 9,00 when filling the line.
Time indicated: 9,08
